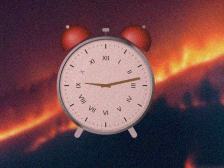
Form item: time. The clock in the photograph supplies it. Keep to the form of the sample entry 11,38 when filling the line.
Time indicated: 9,13
